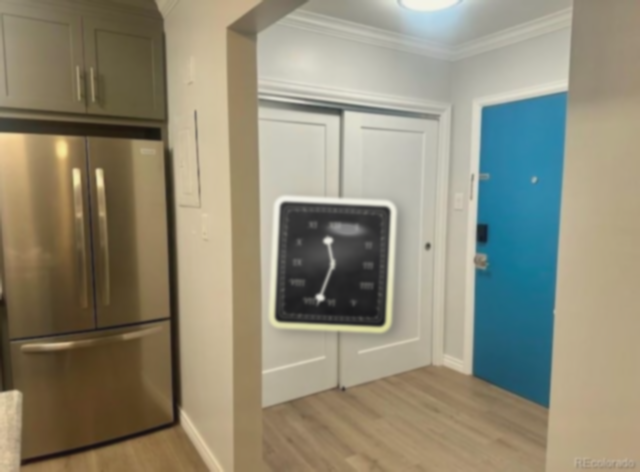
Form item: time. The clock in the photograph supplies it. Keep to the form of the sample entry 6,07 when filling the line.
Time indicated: 11,33
